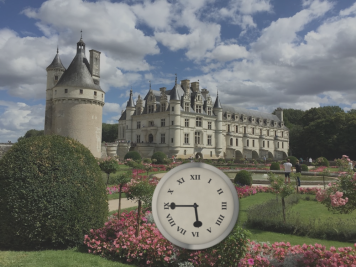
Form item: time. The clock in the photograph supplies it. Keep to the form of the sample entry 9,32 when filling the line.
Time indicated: 5,45
